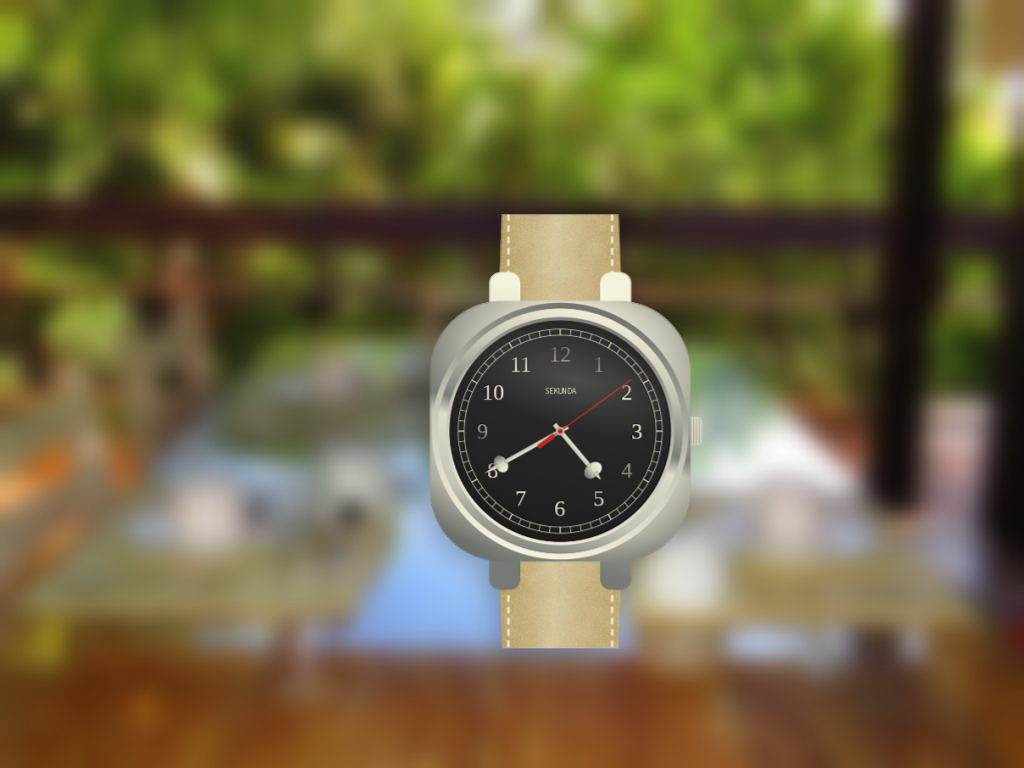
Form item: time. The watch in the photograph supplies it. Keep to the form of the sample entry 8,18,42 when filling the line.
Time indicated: 4,40,09
